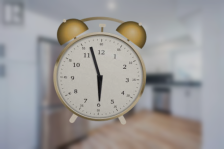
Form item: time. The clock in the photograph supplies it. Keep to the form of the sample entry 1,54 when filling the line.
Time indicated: 5,57
